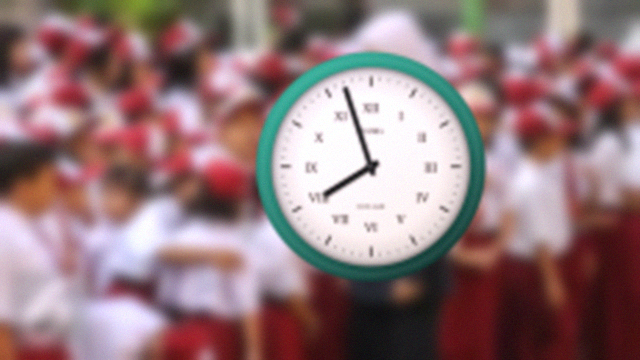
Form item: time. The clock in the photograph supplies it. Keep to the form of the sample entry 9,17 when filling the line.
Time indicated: 7,57
